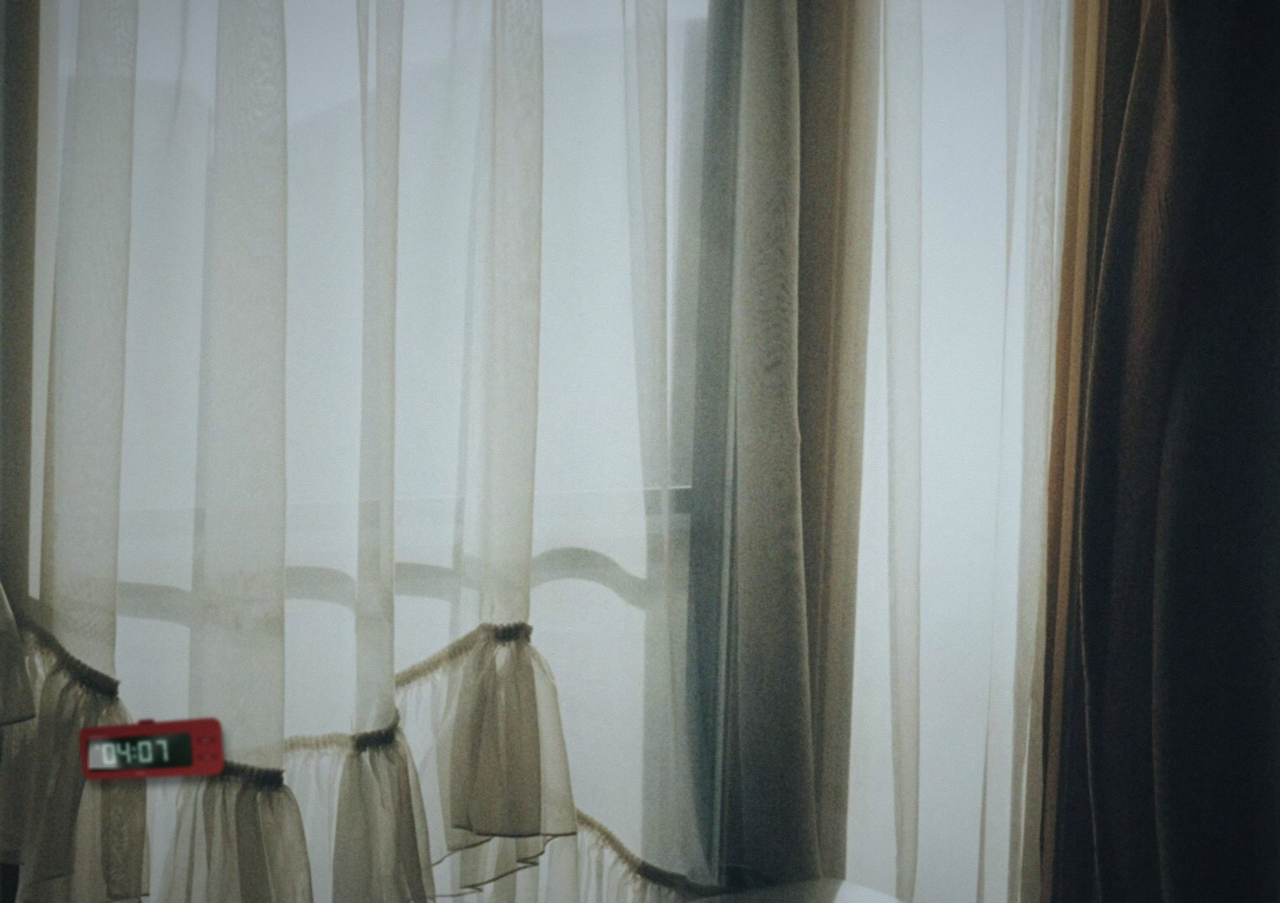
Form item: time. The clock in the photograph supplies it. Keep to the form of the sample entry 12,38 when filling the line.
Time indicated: 4,07
